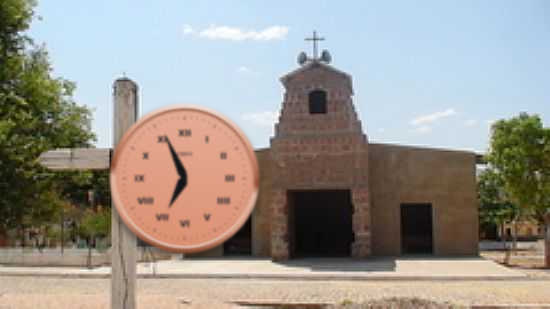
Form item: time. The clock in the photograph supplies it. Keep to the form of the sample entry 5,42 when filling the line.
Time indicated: 6,56
